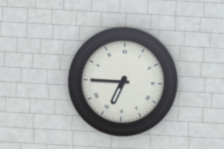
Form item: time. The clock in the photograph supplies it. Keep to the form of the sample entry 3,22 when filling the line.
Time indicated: 6,45
